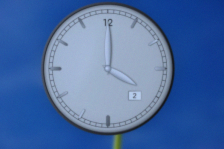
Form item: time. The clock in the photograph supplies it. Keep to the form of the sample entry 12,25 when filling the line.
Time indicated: 4,00
